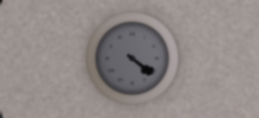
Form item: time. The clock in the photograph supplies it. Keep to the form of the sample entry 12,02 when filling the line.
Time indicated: 4,21
